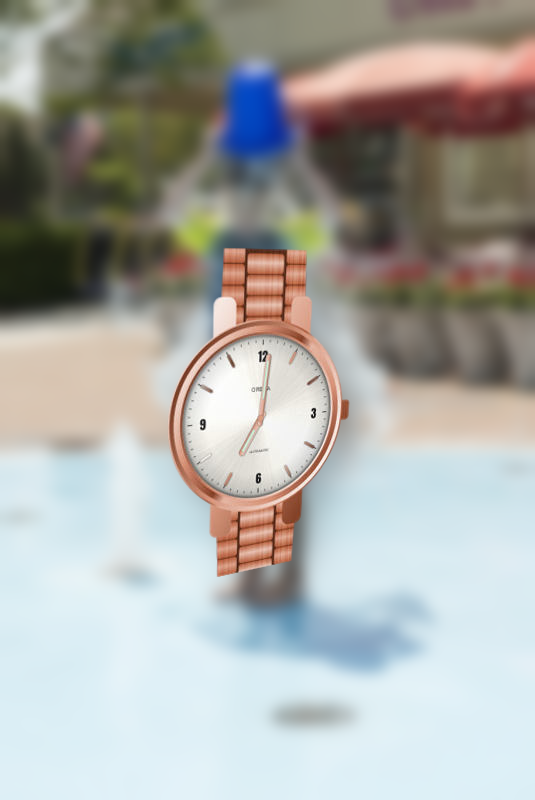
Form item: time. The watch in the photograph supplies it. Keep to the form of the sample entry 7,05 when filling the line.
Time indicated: 7,01
